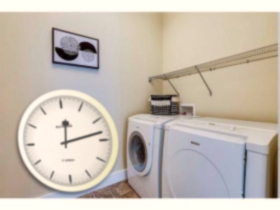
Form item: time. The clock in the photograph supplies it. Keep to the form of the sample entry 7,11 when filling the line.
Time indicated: 12,13
